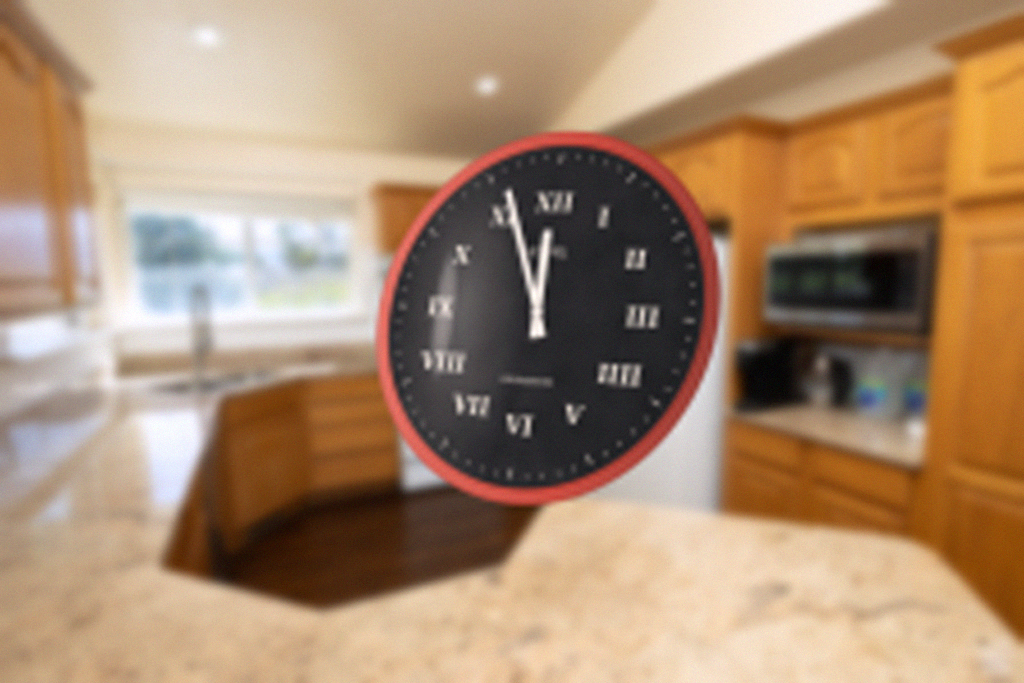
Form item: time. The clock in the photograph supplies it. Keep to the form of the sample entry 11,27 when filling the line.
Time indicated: 11,56
